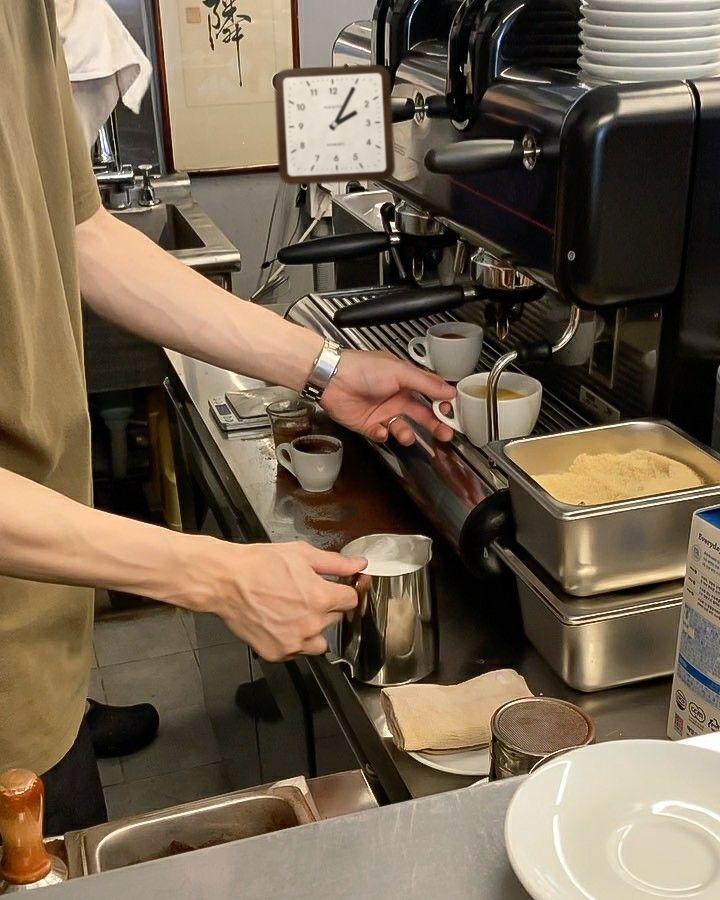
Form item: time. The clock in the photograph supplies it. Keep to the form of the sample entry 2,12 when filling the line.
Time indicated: 2,05
